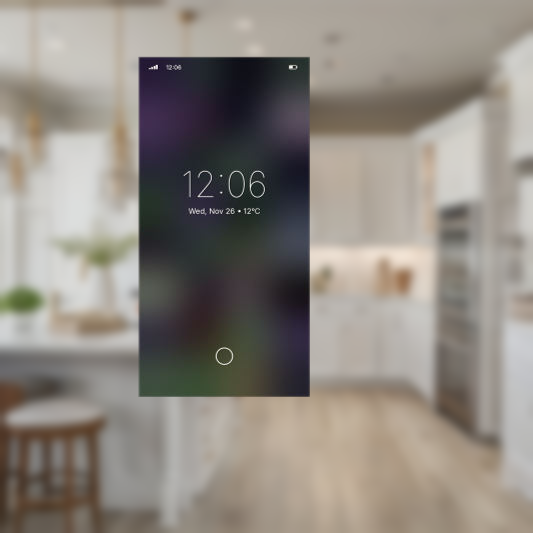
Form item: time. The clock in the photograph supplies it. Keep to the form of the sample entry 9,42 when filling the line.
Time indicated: 12,06
